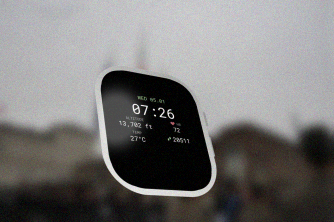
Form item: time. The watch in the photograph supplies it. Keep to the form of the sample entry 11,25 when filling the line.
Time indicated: 7,26
